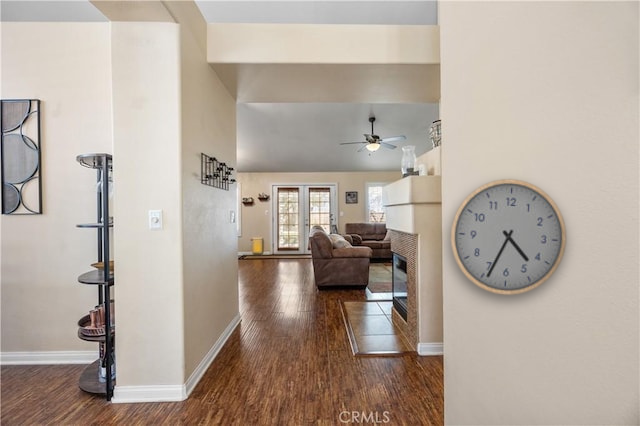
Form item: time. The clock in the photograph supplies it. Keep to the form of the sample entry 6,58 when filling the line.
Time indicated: 4,34
